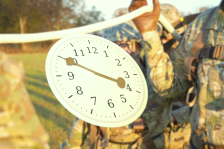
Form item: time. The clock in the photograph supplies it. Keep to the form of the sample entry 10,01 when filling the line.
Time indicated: 3,50
